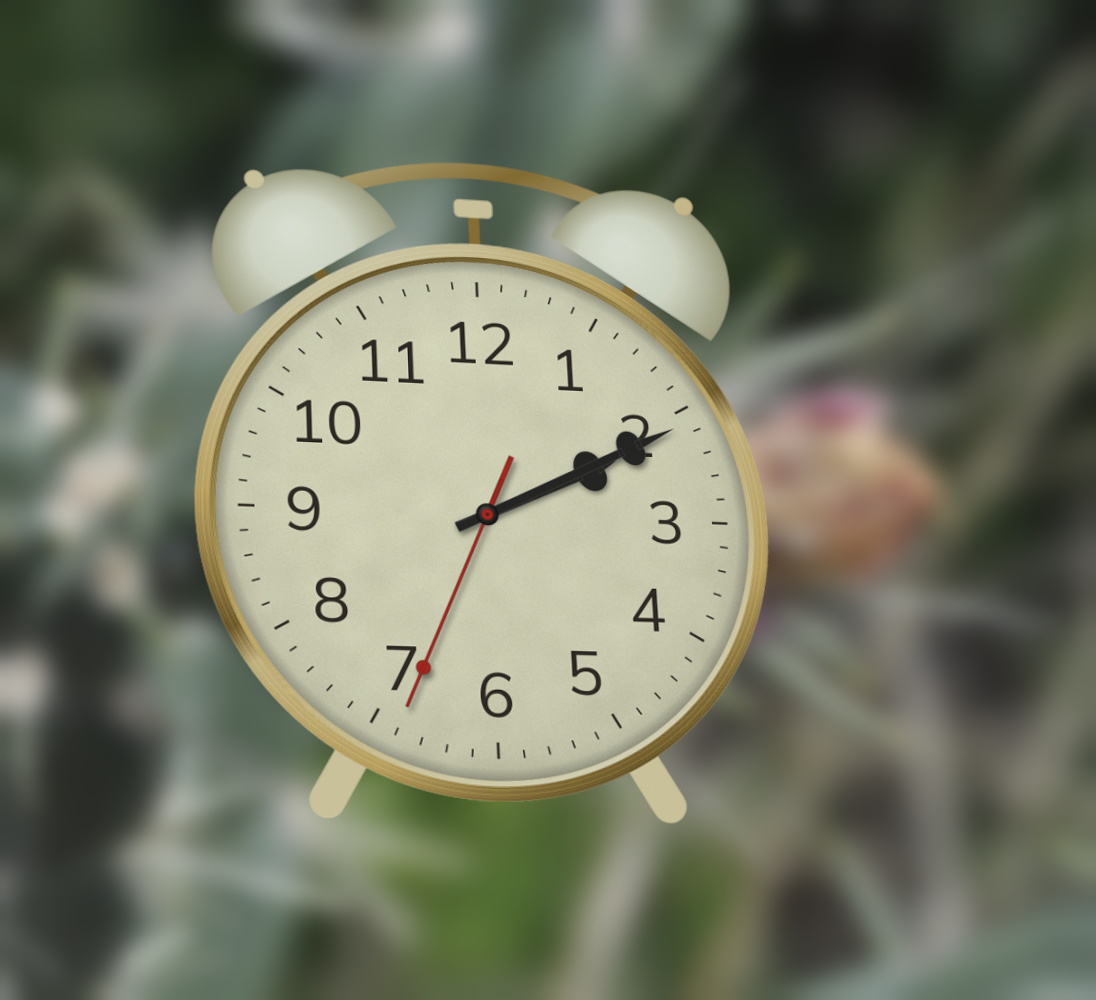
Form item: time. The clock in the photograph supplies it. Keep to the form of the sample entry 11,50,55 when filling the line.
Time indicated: 2,10,34
